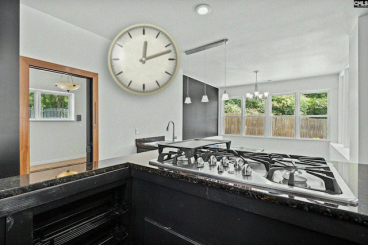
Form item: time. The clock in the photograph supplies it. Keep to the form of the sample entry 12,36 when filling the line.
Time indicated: 12,12
